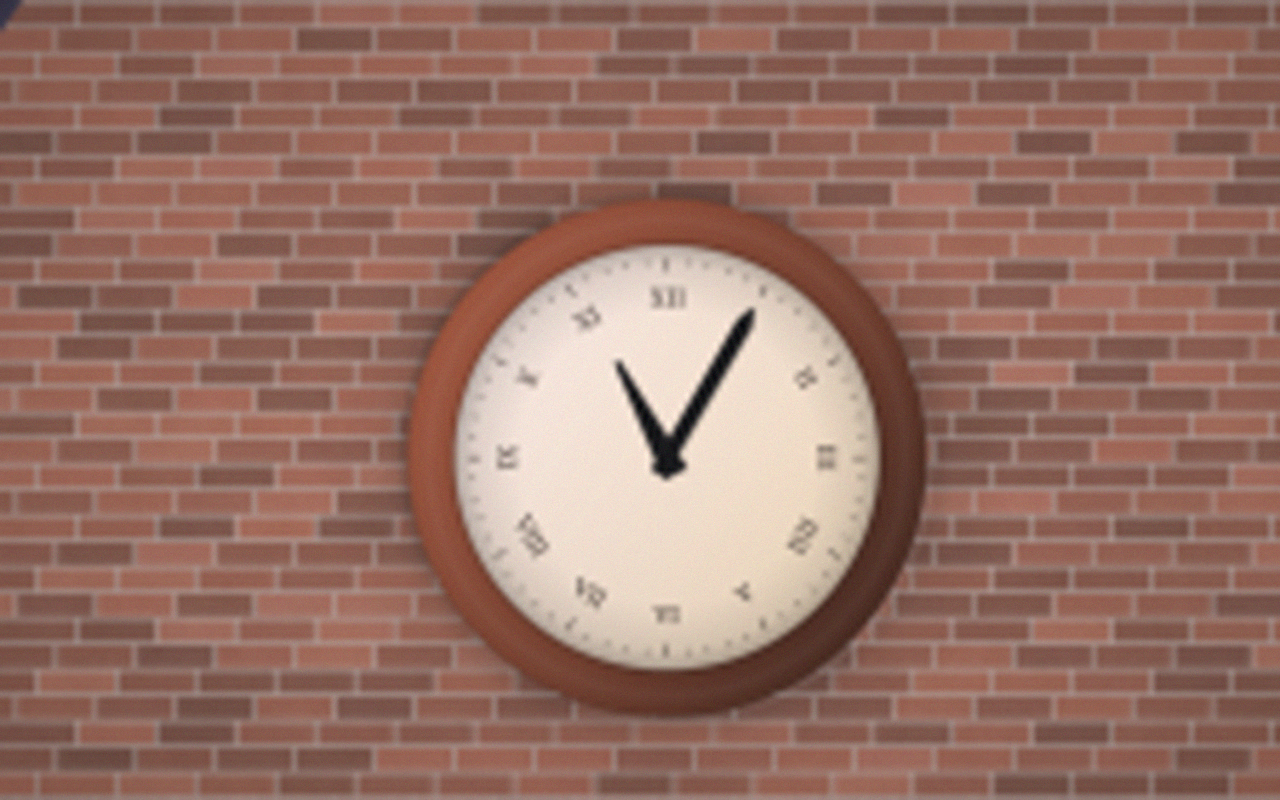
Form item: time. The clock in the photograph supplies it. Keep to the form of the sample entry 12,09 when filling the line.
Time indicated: 11,05
